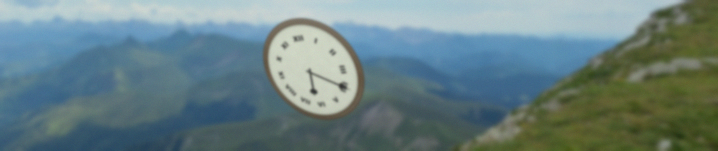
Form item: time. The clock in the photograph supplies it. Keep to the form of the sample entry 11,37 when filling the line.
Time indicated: 6,20
